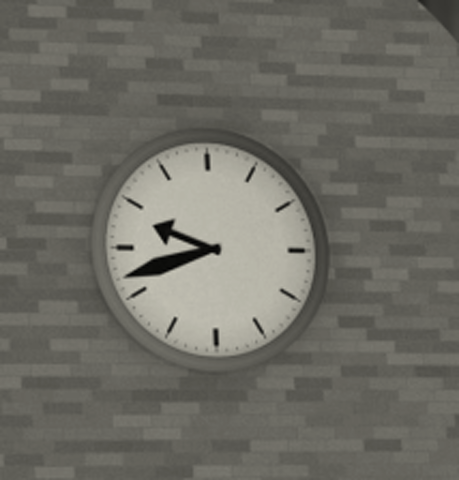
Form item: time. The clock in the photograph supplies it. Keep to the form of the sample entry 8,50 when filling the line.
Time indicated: 9,42
